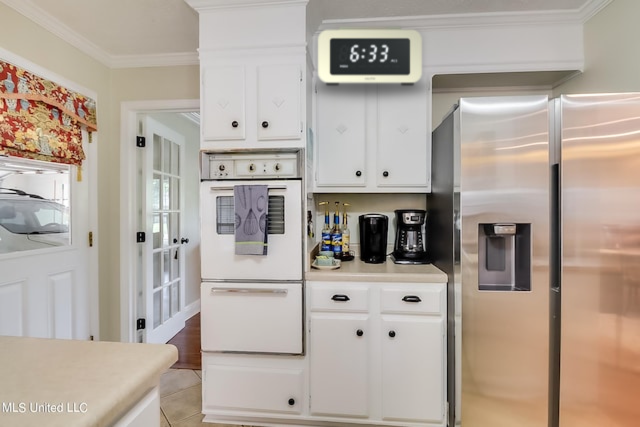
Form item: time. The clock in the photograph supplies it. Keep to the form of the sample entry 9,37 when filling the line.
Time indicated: 6,33
